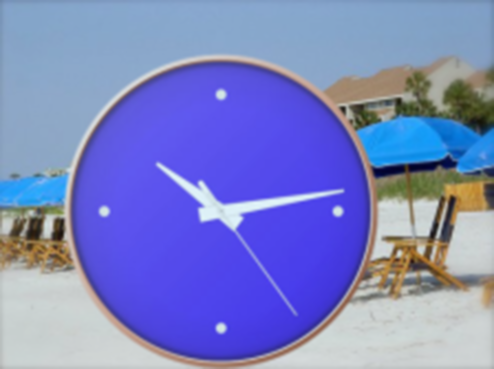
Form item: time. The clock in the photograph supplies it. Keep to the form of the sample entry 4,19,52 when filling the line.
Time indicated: 10,13,24
